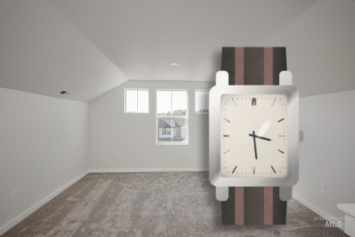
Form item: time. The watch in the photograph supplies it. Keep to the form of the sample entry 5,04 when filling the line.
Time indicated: 3,29
